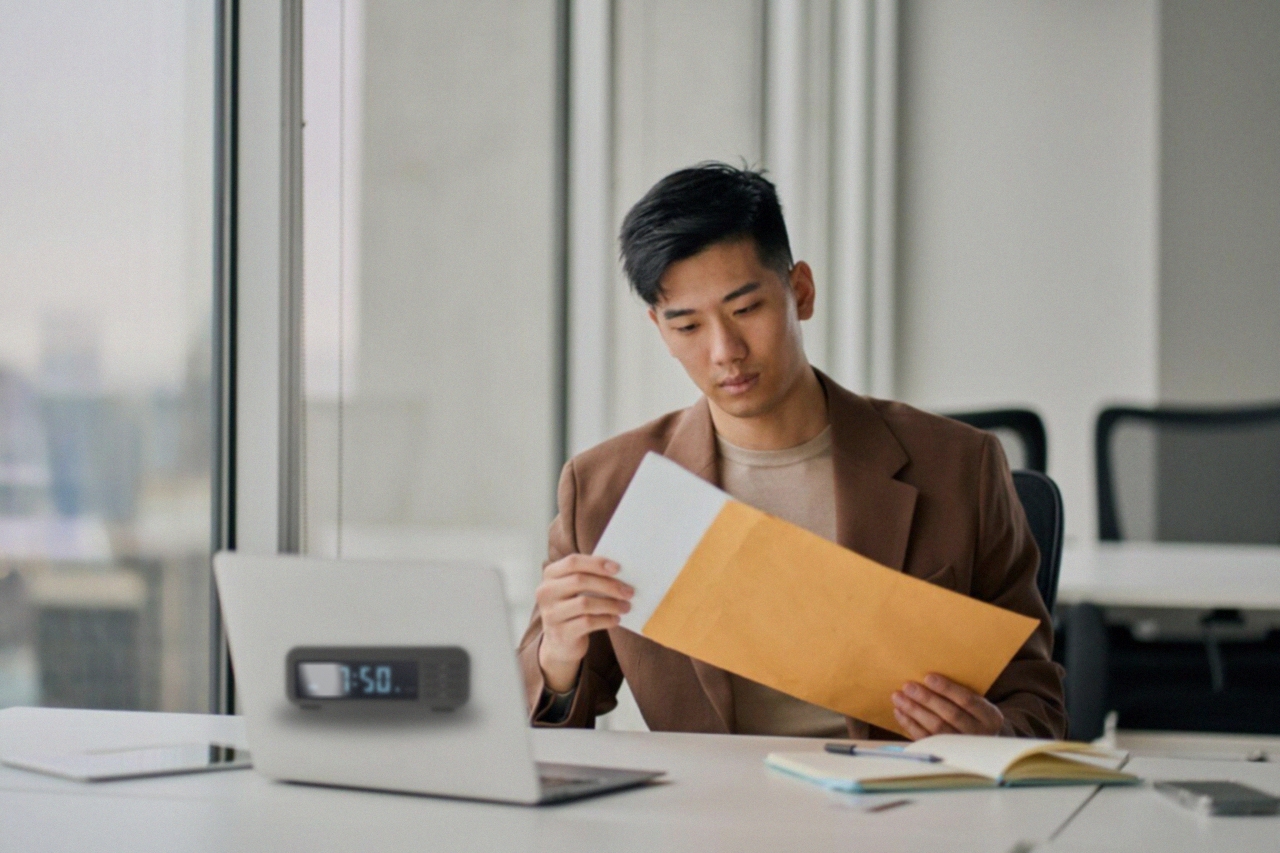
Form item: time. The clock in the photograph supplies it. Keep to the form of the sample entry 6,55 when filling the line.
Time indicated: 7,50
